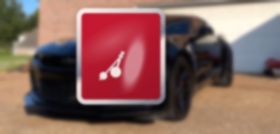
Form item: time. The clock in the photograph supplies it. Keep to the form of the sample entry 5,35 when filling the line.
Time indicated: 6,37
